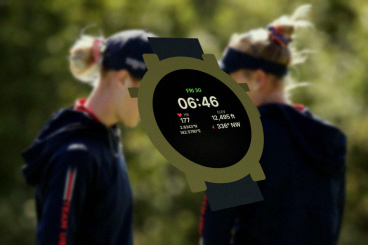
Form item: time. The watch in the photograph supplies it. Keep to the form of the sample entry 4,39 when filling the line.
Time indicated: 6,46
